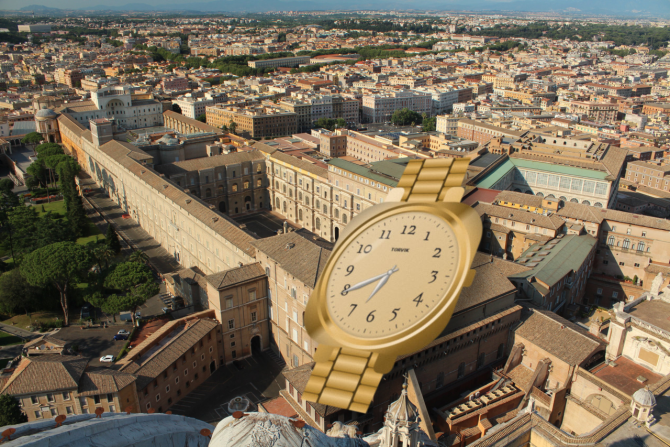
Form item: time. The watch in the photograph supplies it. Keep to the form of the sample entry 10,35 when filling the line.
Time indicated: 6,40
